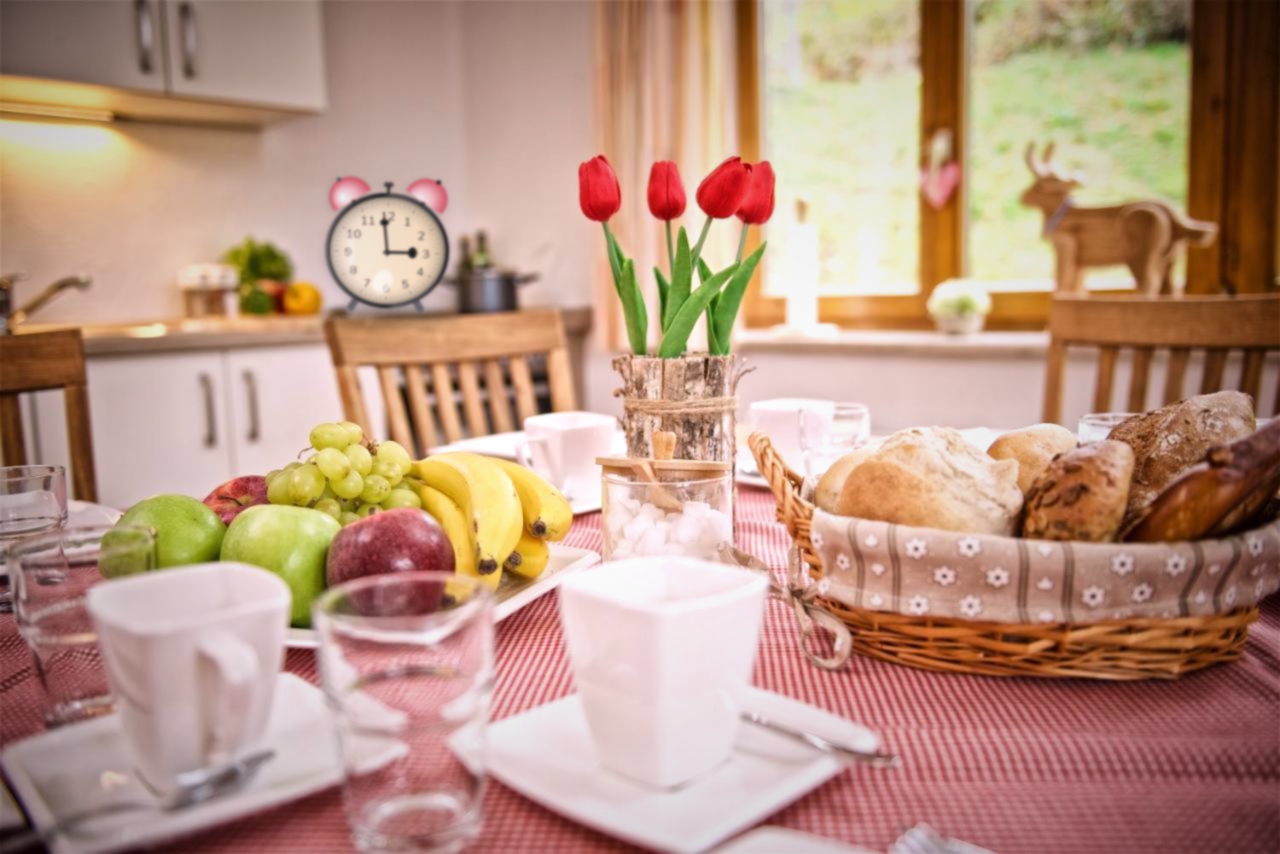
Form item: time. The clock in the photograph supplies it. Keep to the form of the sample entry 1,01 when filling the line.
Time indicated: 2,59
